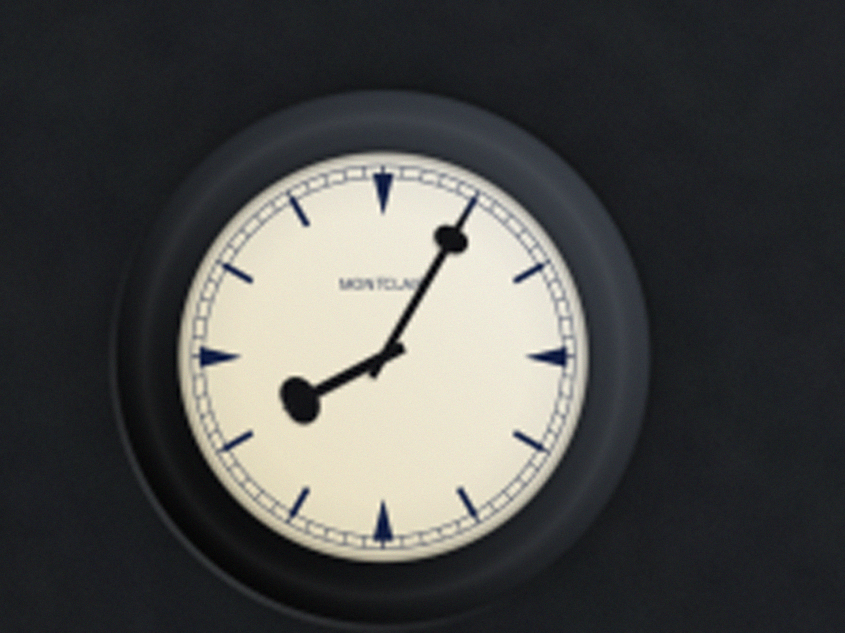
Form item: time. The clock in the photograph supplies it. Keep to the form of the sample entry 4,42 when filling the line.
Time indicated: 8,05
